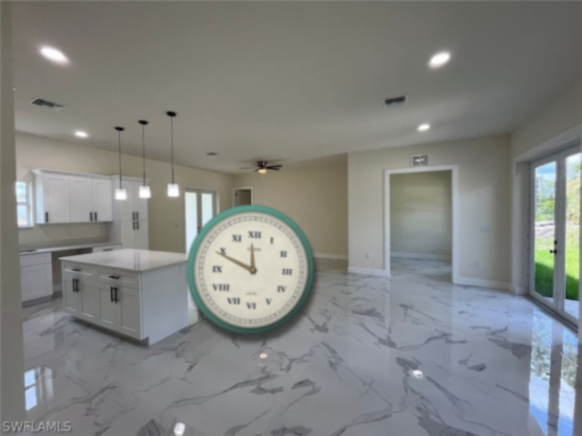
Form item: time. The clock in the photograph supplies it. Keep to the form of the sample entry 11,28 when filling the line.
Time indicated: 11,49
